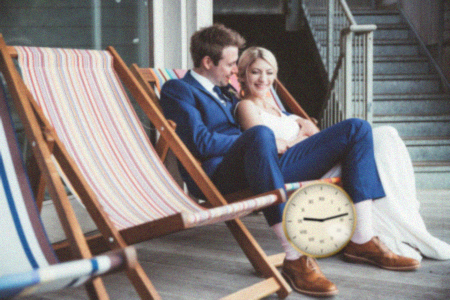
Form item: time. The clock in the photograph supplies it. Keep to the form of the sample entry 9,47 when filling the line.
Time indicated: 9,13
